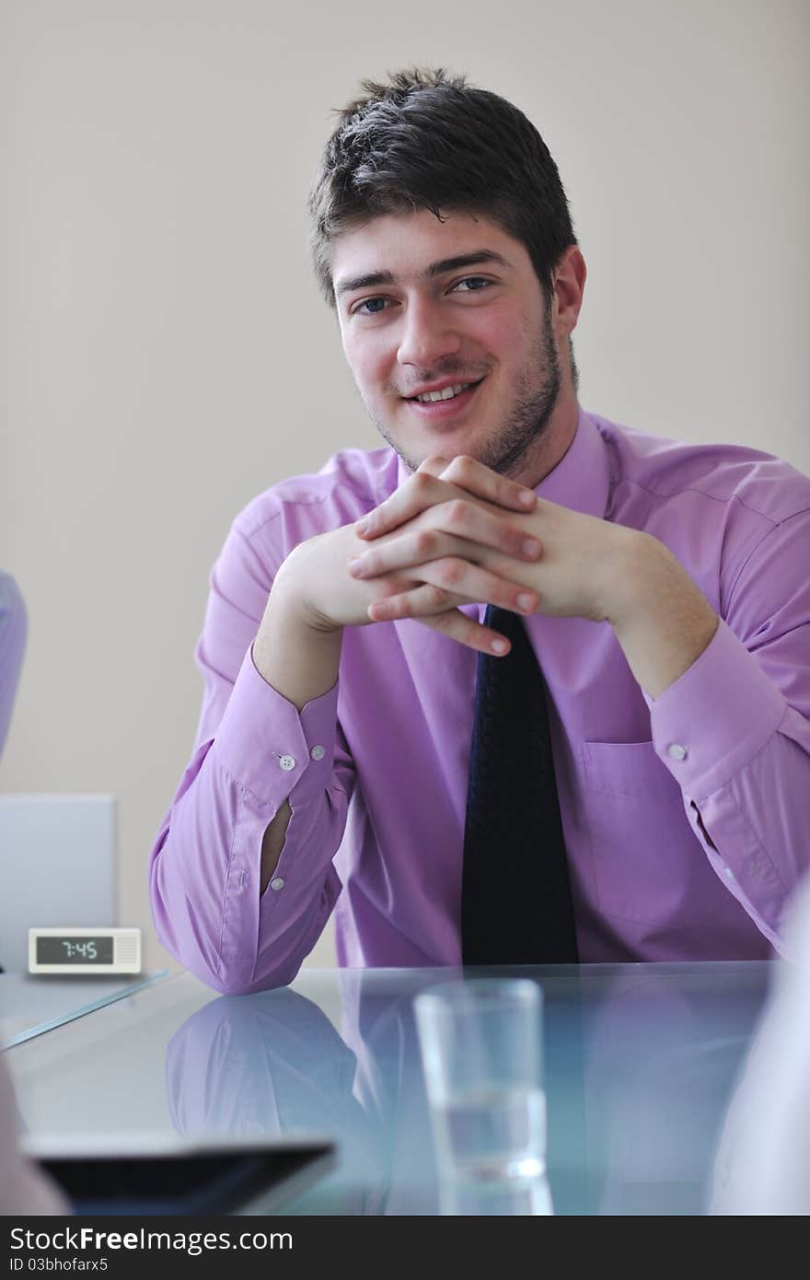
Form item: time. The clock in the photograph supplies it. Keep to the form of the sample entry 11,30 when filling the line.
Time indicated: 7,45
